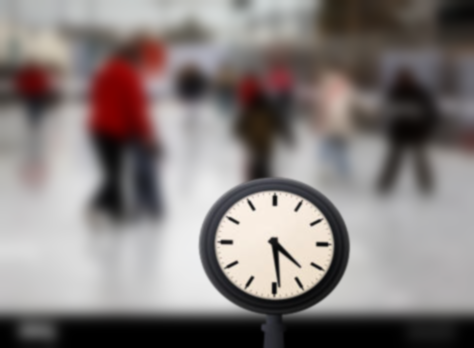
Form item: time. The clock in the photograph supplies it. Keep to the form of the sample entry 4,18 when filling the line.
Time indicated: 4,29
